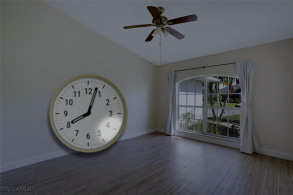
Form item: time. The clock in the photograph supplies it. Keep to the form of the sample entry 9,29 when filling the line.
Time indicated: 8,03
